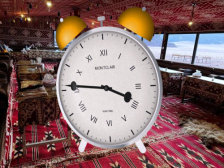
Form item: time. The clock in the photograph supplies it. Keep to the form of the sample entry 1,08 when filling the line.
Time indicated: 3,46
